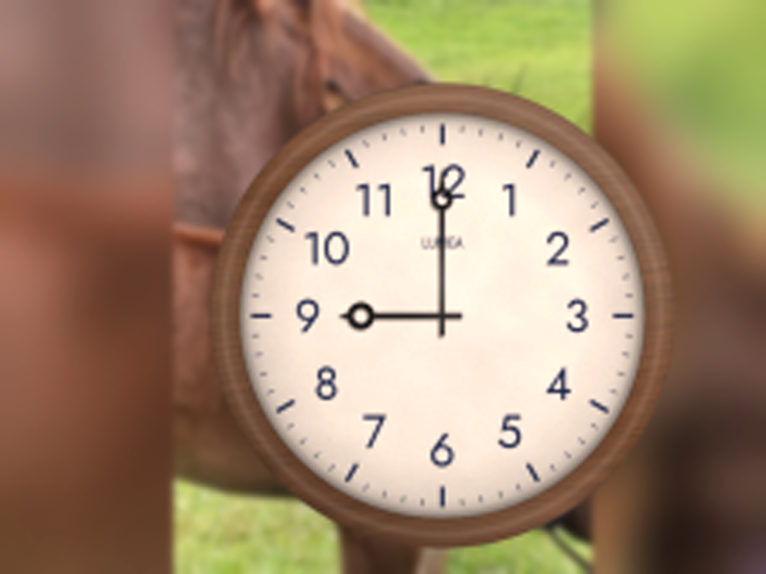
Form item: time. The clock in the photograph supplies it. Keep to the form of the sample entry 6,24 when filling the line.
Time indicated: 9,00
